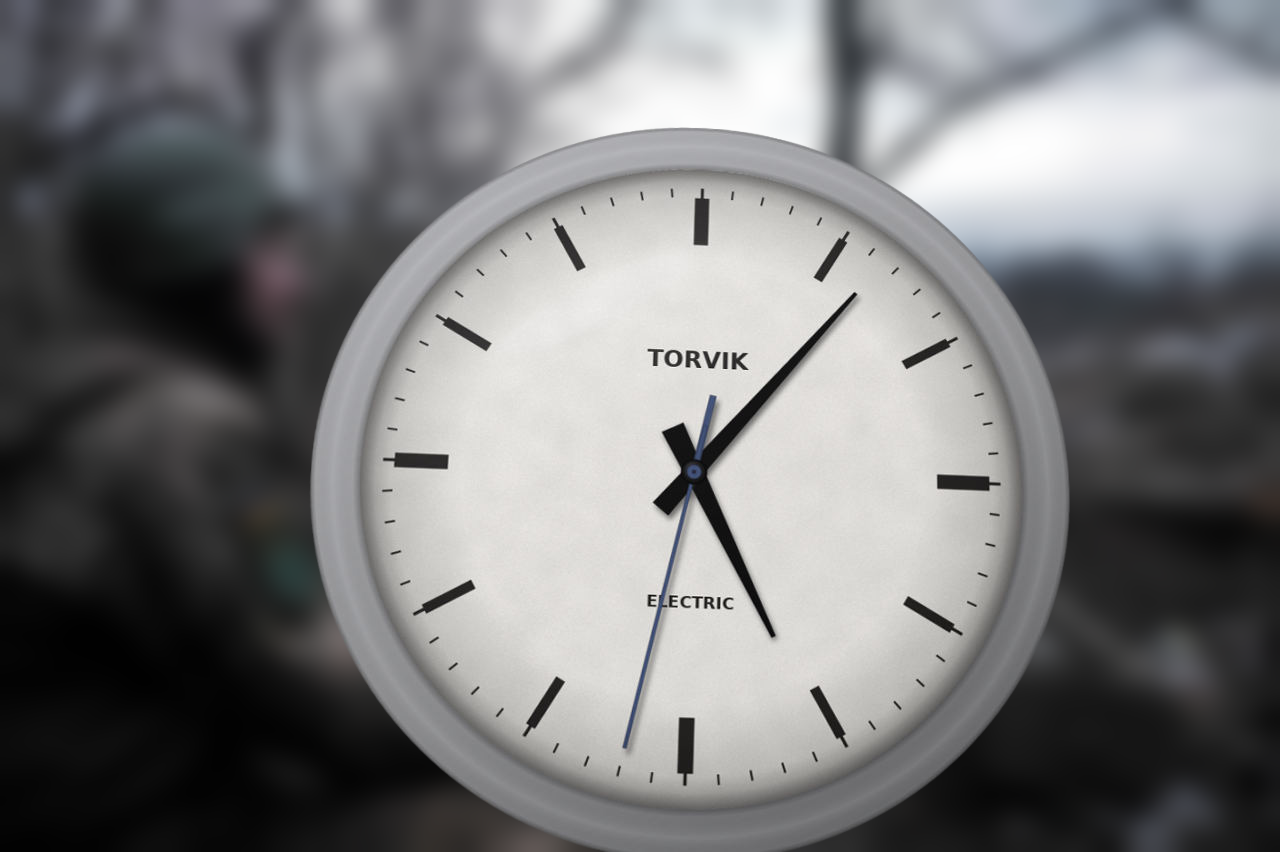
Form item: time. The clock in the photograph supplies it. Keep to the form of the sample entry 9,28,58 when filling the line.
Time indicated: 5,06,32
